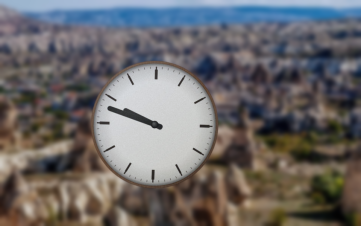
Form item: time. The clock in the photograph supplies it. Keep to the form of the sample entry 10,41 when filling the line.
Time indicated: 9,48
